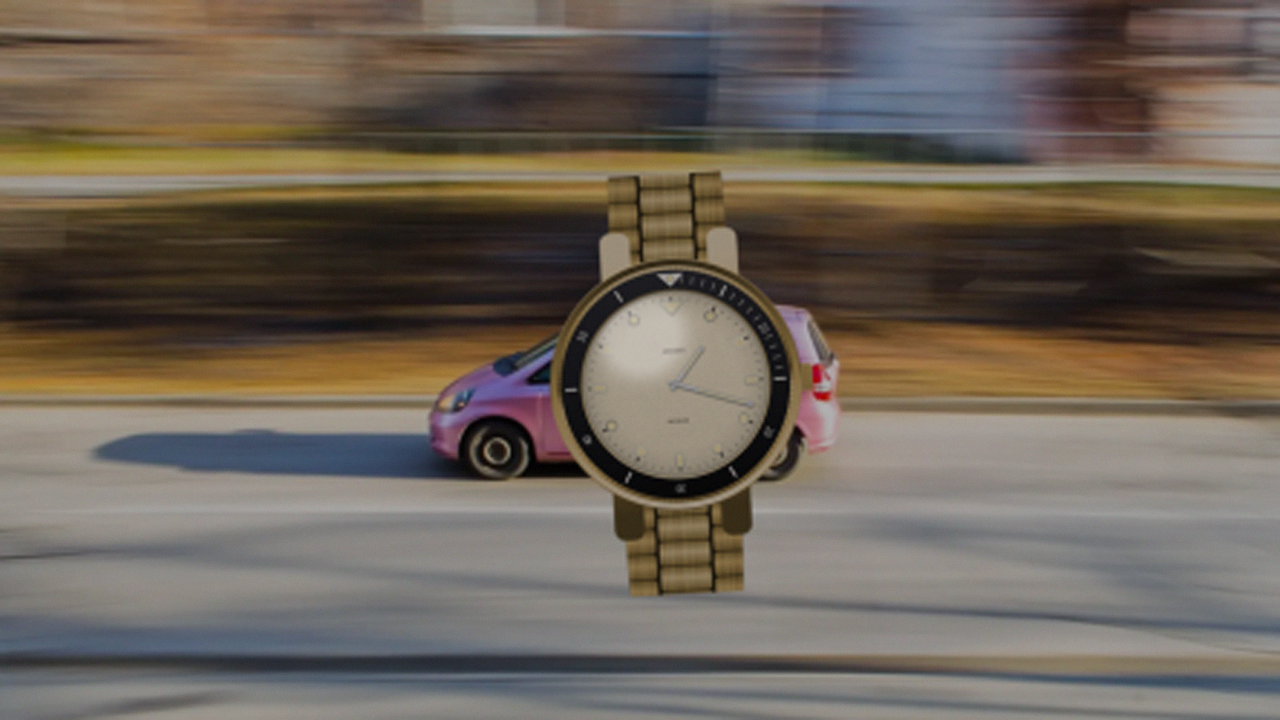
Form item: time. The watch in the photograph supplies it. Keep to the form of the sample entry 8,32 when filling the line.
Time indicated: 1,18
